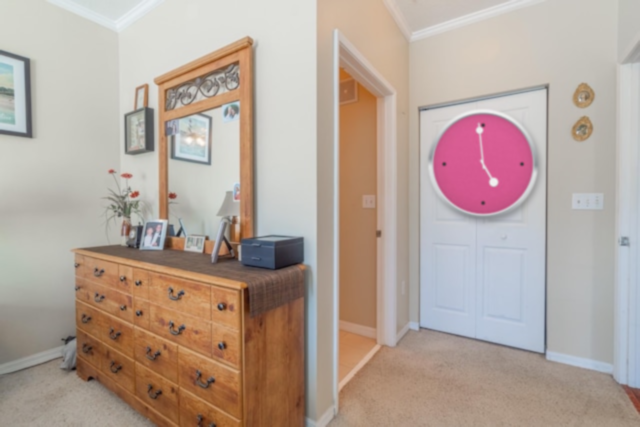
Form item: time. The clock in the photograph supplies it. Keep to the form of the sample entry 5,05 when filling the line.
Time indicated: 4,59
